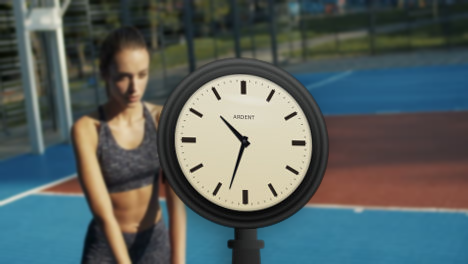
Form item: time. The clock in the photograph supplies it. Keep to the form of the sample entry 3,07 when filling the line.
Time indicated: 10,33
